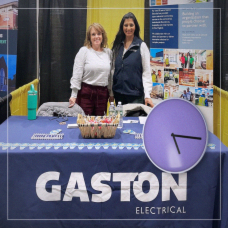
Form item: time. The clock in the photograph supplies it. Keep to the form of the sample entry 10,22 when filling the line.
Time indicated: 5,16
